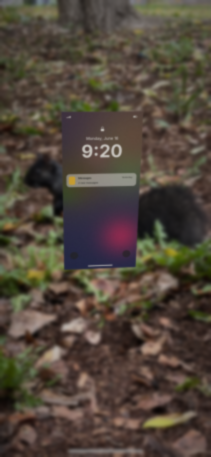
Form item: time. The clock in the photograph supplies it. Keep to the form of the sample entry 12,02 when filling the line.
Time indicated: 9,20
